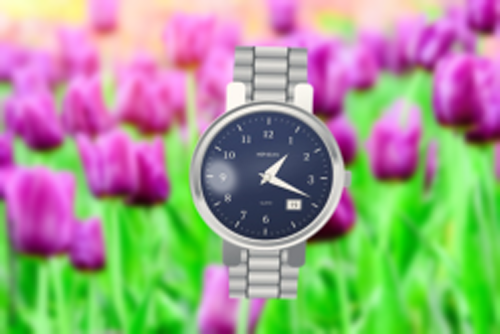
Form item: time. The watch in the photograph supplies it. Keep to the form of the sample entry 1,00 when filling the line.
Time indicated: 1,19
